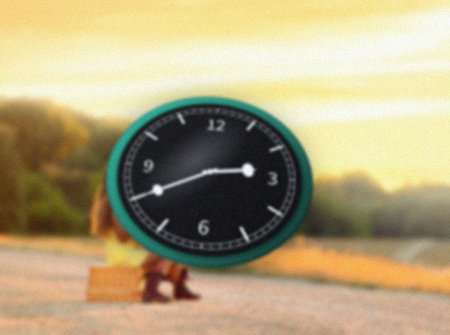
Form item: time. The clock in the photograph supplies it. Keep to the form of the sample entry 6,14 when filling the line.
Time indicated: 2,40
